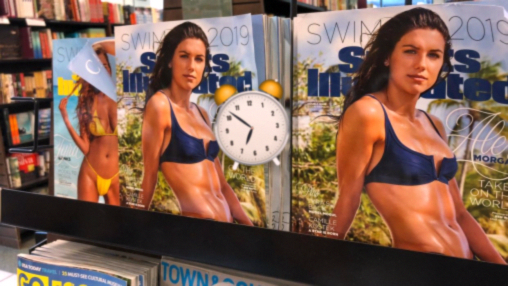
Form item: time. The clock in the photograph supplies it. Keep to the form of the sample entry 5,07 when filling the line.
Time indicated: 6,52
